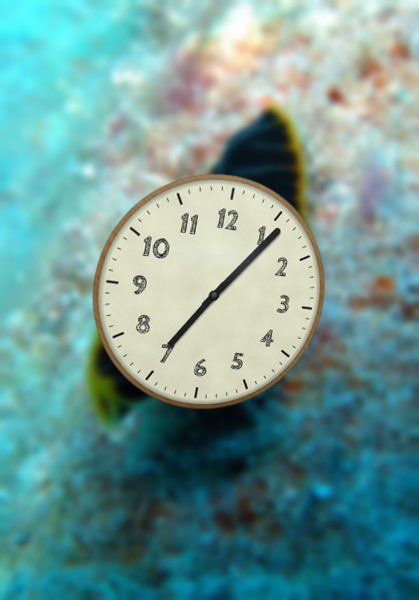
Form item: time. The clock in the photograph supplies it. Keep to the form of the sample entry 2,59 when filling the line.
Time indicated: 7,06
